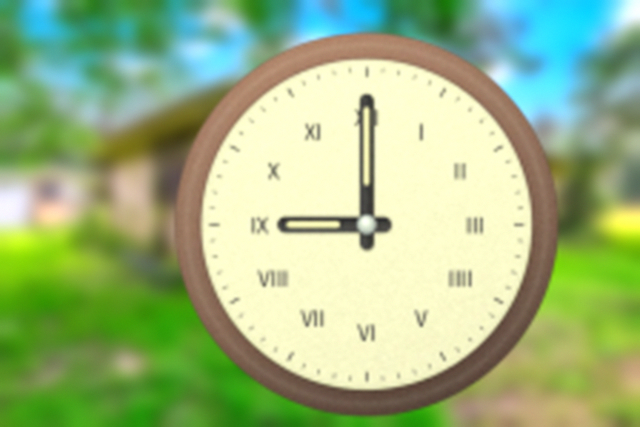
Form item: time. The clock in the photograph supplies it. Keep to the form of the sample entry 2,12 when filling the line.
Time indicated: 9,00
